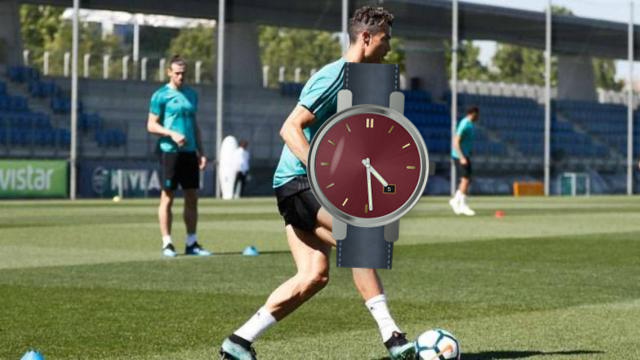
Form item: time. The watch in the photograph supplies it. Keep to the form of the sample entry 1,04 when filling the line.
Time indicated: 4,29
